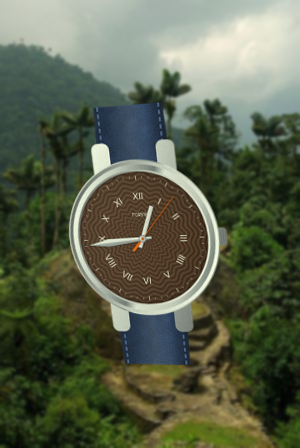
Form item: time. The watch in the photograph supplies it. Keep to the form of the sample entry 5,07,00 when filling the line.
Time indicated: 12,44,07
